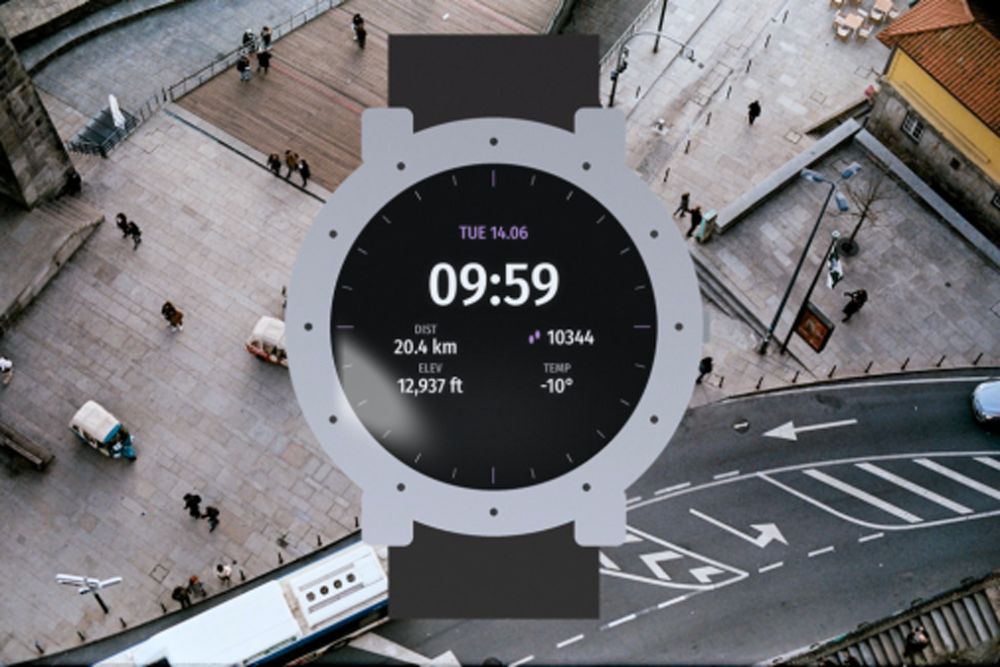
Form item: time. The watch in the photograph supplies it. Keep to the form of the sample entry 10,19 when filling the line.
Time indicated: 9,59
